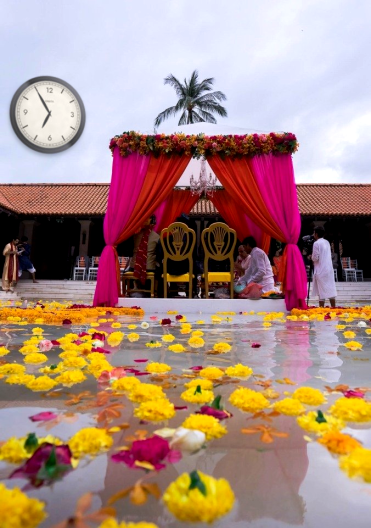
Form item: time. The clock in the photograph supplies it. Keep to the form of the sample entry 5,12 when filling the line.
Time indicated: 6,55
